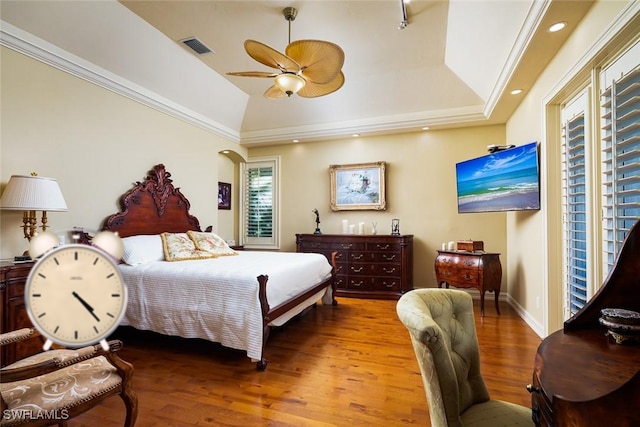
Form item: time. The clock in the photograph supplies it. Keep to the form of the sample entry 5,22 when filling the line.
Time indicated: 4,23
